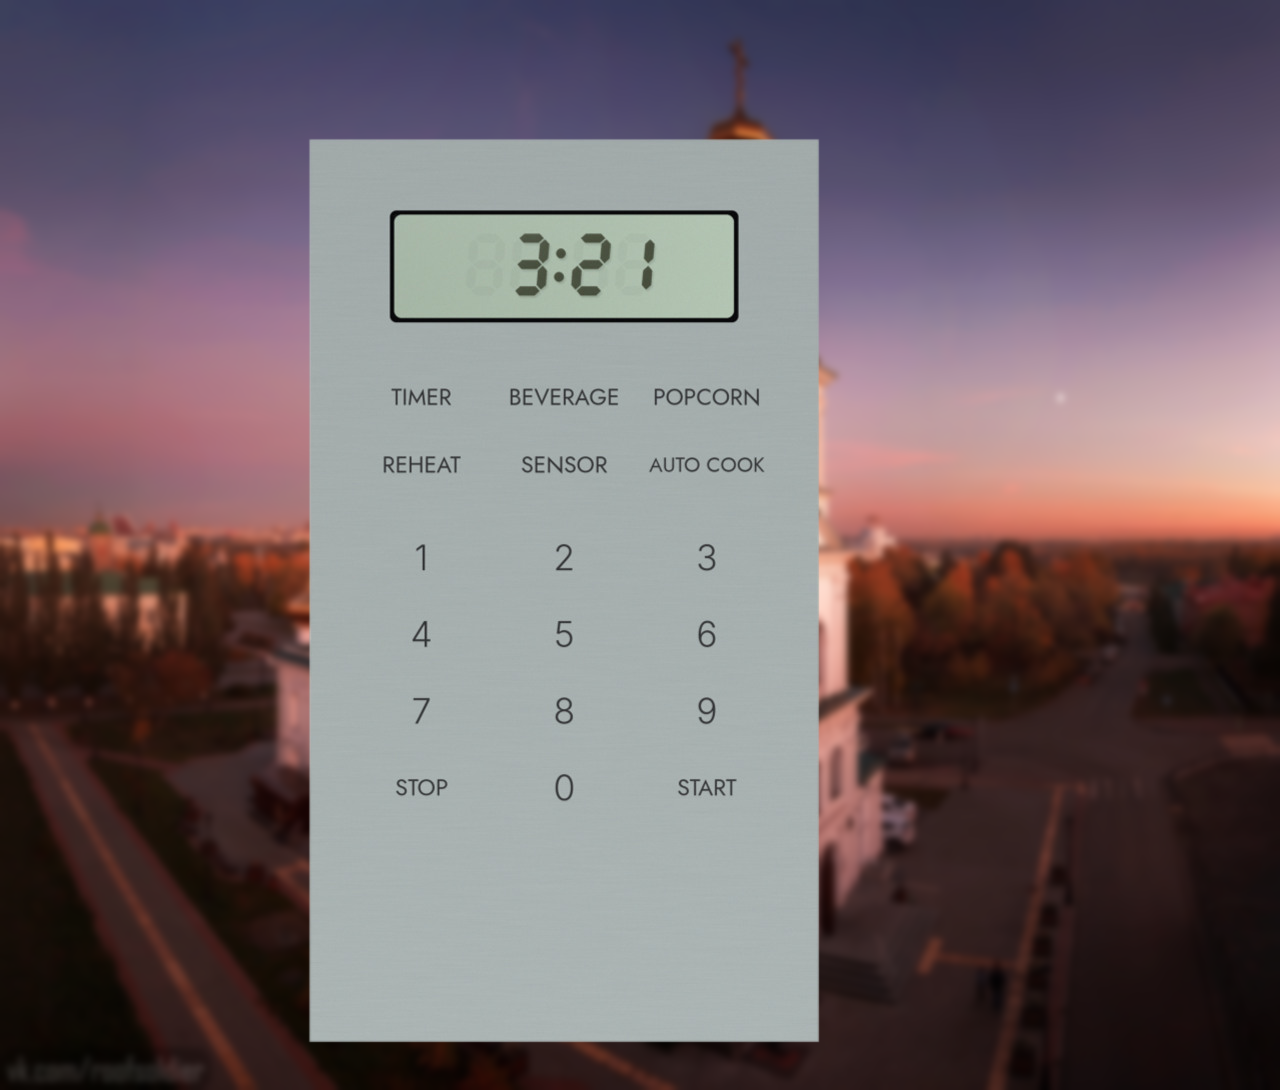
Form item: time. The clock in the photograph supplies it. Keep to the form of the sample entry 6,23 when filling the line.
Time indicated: 3,21
